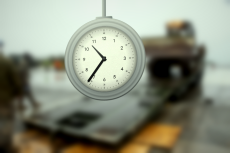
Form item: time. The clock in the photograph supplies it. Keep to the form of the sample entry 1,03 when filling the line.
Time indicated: 10,36
